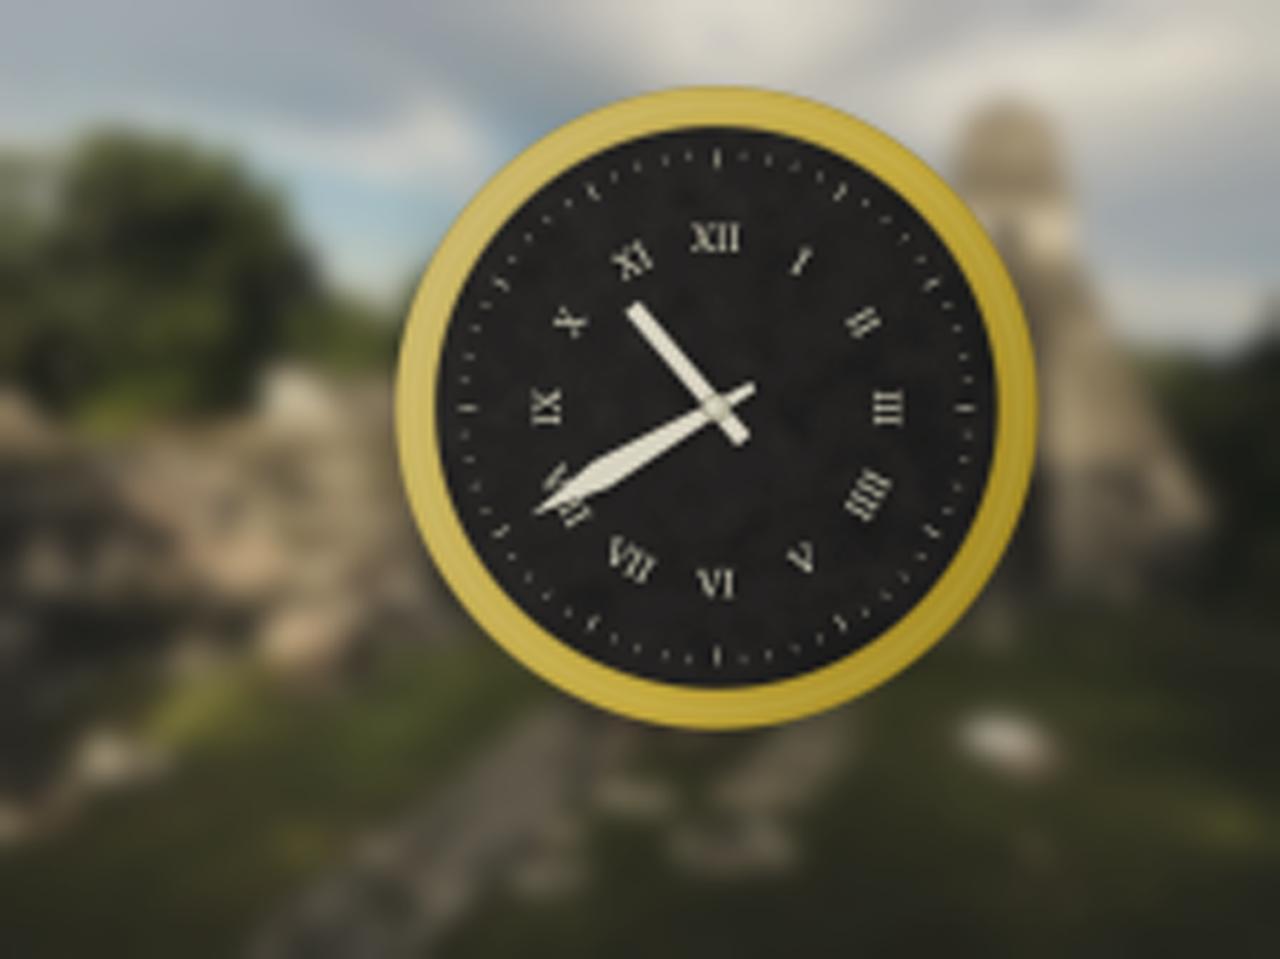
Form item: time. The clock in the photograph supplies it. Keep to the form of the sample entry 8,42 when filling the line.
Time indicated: 10,40
